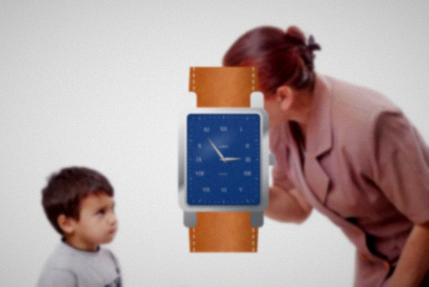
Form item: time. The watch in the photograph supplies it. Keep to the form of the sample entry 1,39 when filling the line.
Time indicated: 2,54
